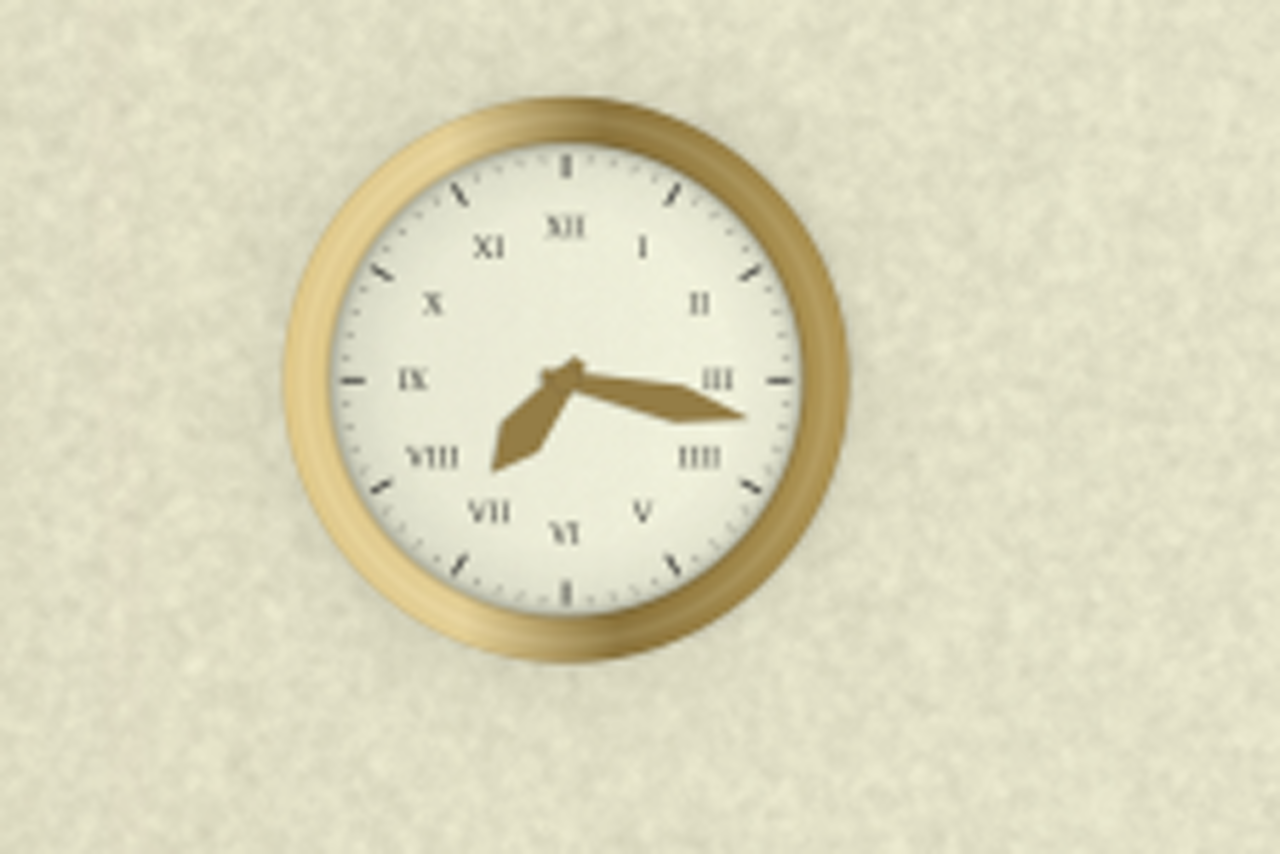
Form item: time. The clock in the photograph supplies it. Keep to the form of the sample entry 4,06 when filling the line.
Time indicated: 7,17
